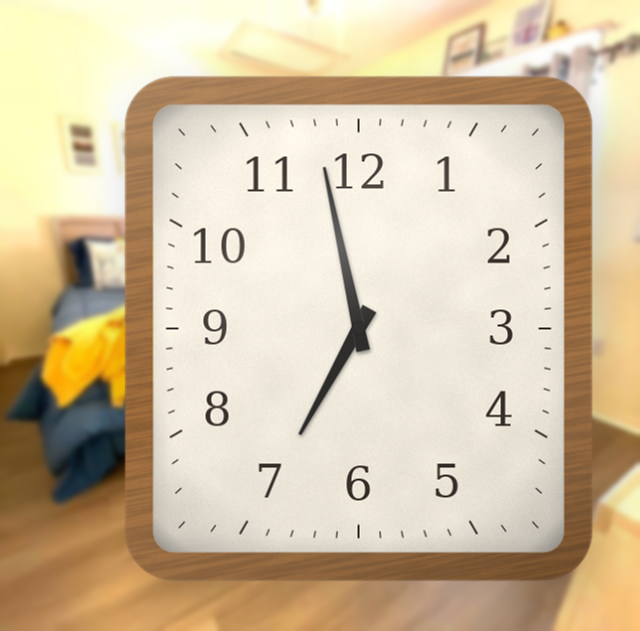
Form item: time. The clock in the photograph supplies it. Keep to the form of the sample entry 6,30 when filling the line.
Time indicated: 6,58
